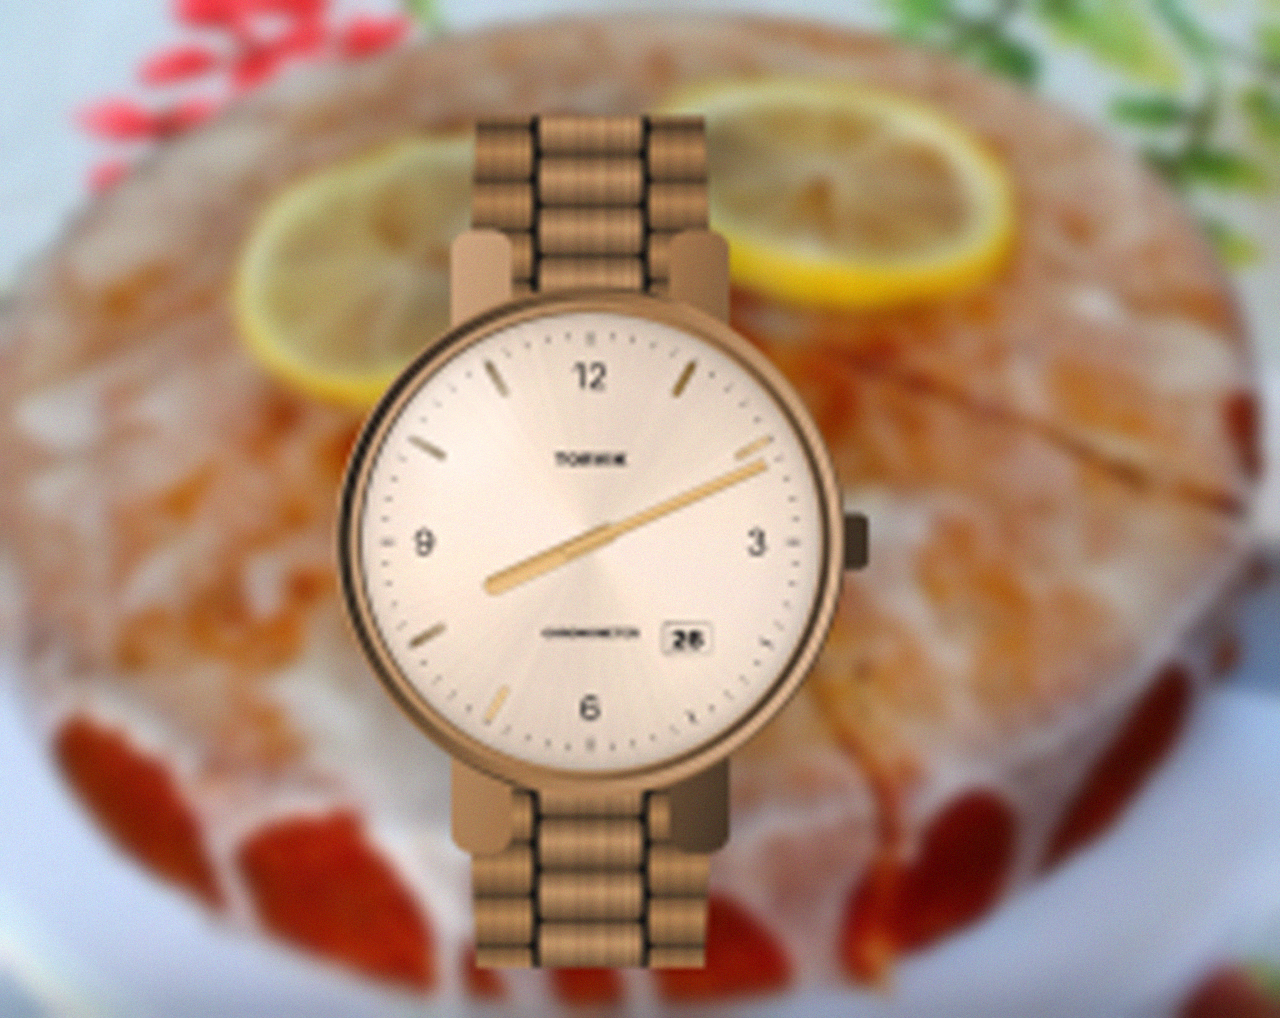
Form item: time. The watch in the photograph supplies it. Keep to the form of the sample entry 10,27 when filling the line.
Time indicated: 8,11
